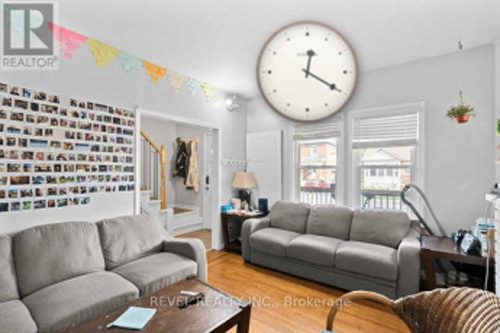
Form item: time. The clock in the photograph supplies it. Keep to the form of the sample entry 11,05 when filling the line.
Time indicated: 12,20
